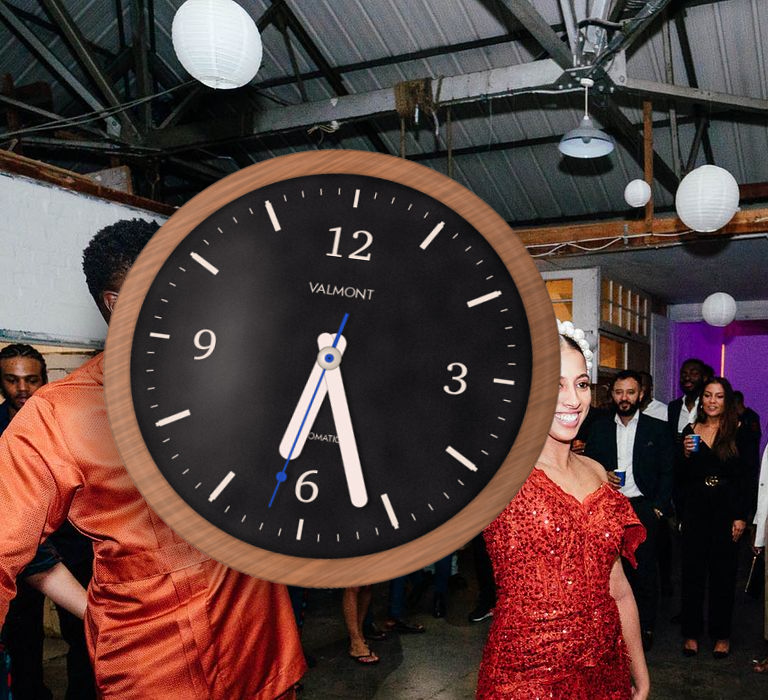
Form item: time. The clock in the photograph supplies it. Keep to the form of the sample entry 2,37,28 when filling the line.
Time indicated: 6,26,32
